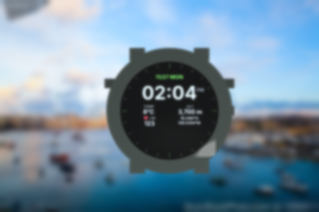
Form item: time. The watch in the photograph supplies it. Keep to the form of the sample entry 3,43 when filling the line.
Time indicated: 2,04
